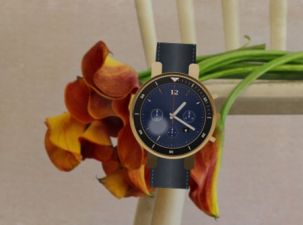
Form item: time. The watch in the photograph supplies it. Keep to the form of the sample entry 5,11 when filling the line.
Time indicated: 1,20
